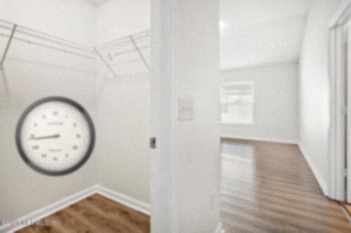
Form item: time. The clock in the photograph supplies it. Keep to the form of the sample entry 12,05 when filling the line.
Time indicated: 8,44
